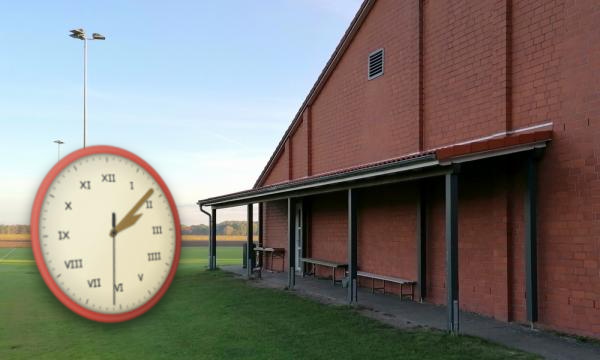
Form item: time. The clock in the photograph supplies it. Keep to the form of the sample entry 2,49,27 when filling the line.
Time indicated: 2,08,31
